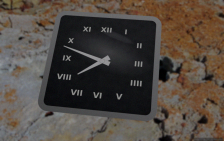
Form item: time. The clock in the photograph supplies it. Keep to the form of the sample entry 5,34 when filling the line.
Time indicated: 7,48
